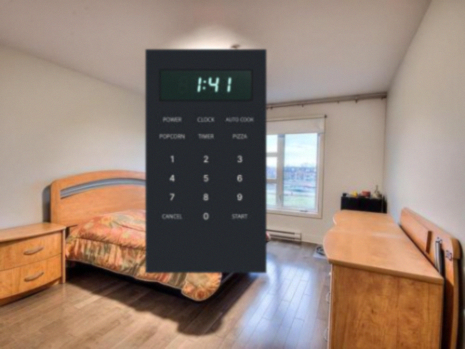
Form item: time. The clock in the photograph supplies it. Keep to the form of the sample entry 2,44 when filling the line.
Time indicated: 1,41
